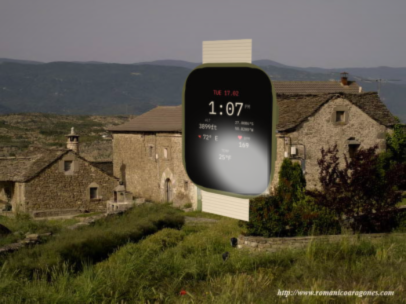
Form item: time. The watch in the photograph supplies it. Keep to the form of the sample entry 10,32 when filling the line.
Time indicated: 1,07
